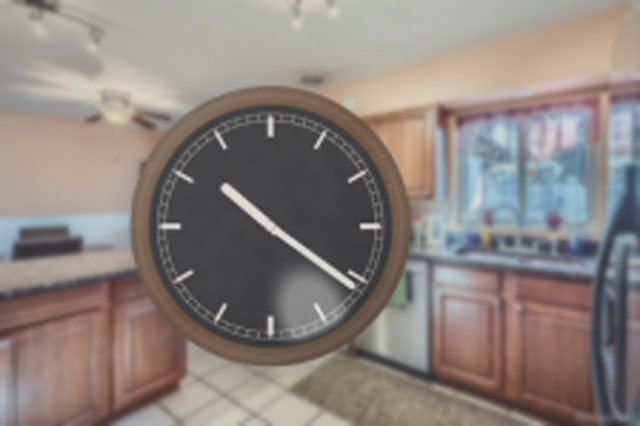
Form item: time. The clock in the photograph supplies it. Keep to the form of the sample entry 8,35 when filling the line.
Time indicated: 10,21
